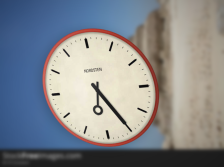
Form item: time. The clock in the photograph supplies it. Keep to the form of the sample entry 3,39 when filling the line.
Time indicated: 6,25
